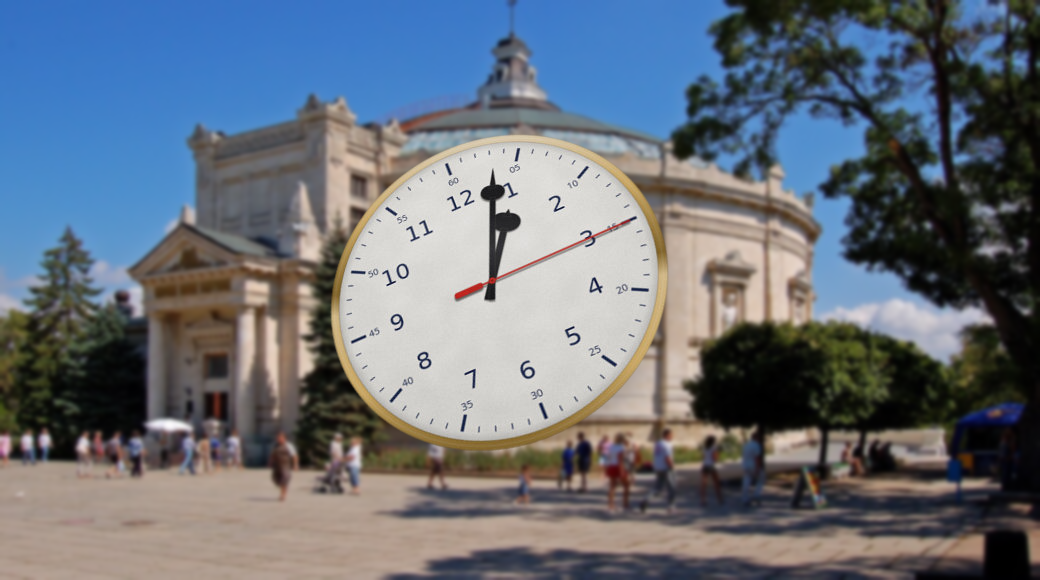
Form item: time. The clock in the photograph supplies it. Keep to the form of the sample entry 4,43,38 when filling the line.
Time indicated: 1,03,15
